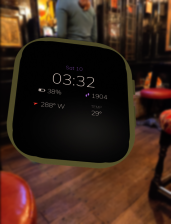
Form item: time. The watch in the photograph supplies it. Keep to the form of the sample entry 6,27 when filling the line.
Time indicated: 3,32
